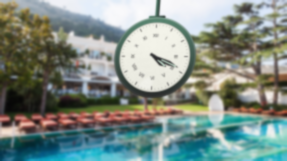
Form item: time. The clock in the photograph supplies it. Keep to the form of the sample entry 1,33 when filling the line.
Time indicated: 4,19
